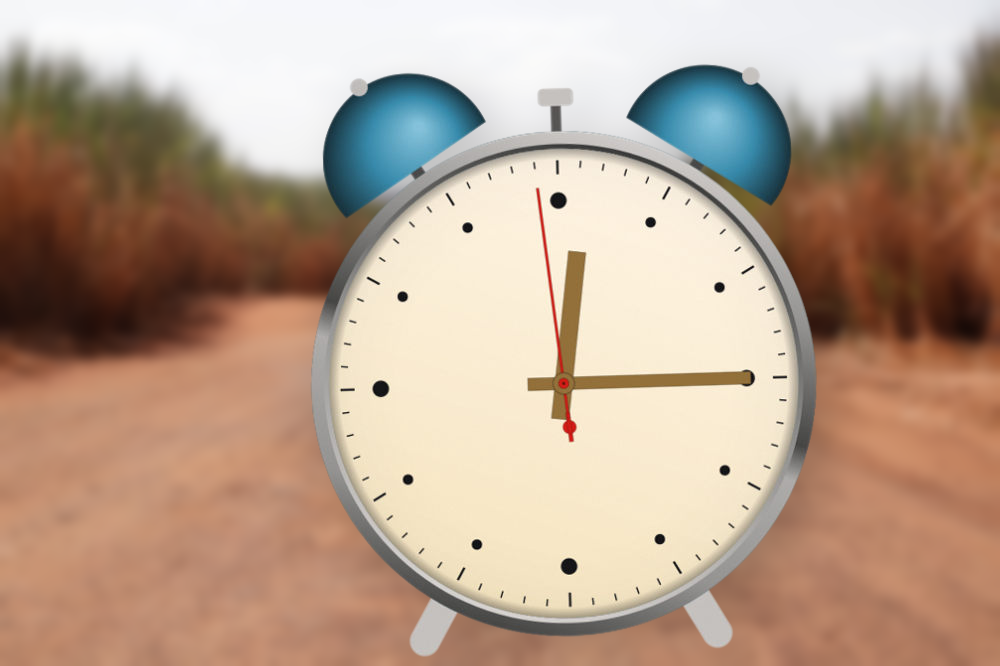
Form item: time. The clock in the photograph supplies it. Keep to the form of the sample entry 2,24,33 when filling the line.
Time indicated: 12,14,59
